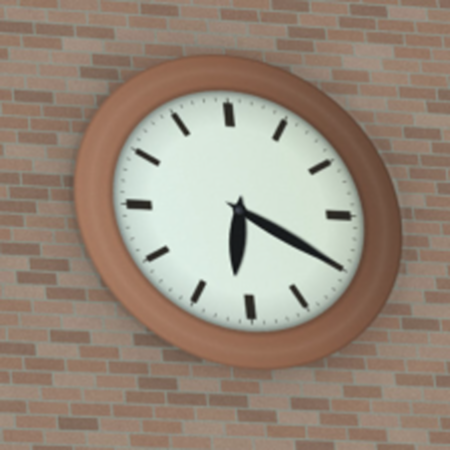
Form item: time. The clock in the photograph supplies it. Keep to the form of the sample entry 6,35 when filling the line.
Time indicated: 6,20
